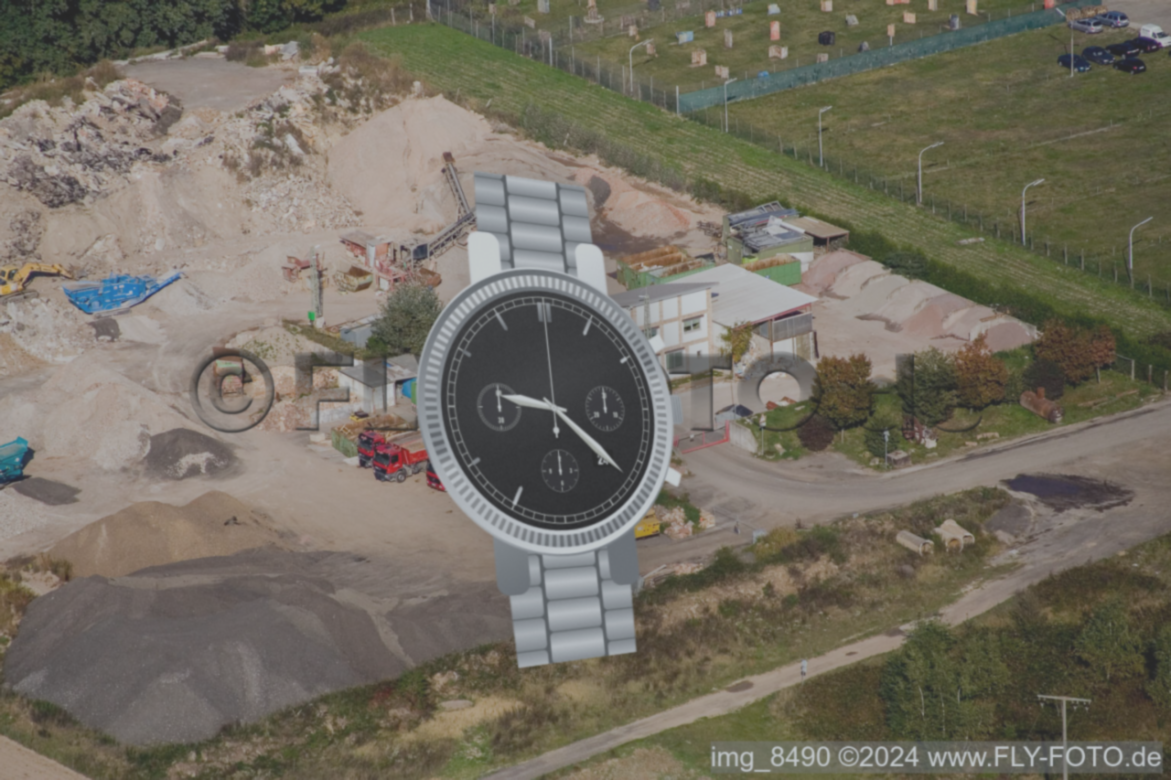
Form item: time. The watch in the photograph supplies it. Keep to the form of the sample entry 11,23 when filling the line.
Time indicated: 9,22
